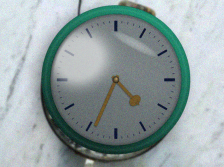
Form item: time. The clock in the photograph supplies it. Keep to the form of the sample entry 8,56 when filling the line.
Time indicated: 4,34
